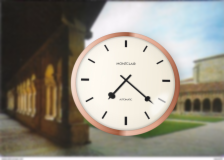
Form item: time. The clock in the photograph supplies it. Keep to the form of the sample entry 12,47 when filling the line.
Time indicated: 7,22
